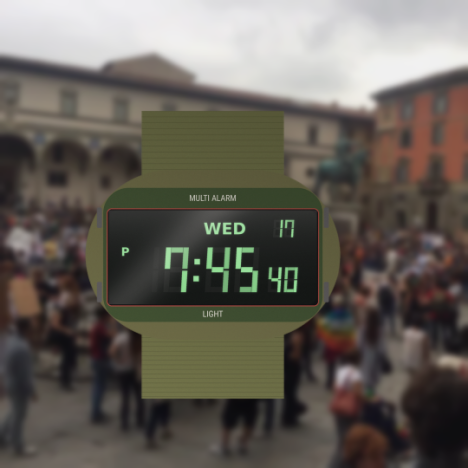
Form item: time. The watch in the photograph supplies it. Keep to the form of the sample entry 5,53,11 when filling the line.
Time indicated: 7,45,40
